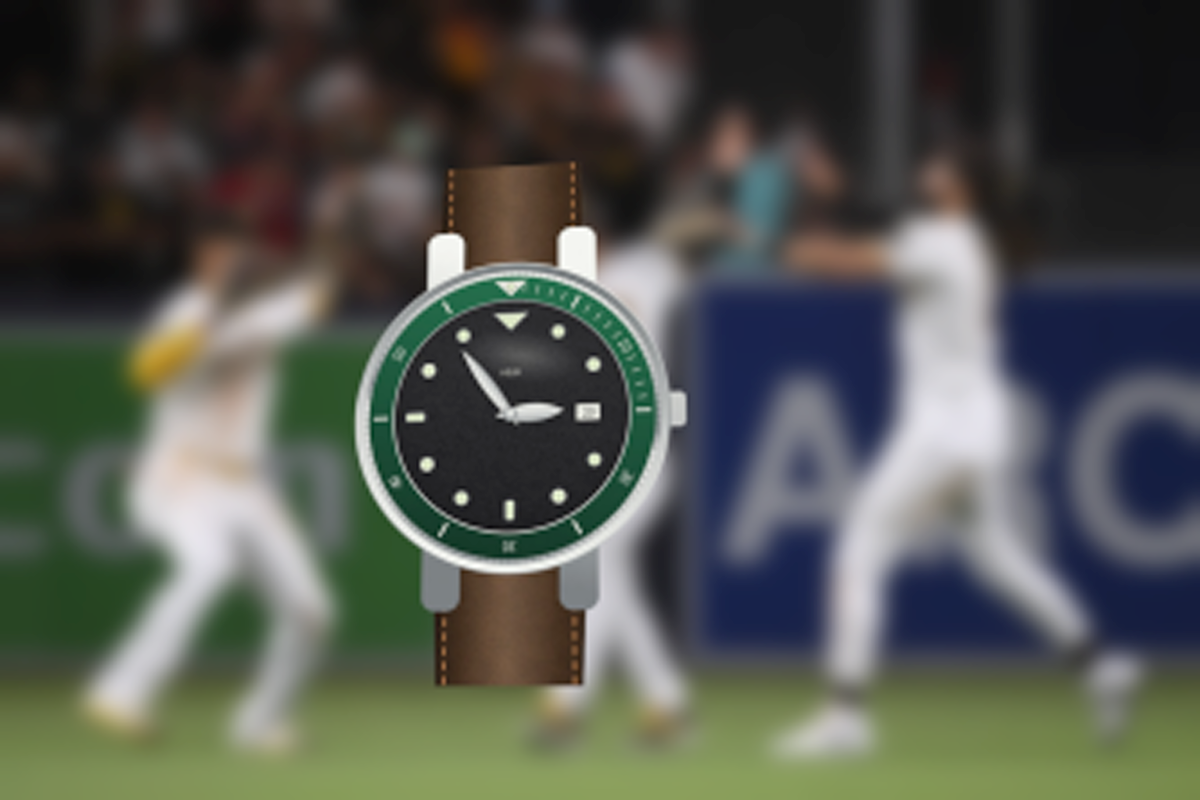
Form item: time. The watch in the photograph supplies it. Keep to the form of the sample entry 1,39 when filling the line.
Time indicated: 2,54
